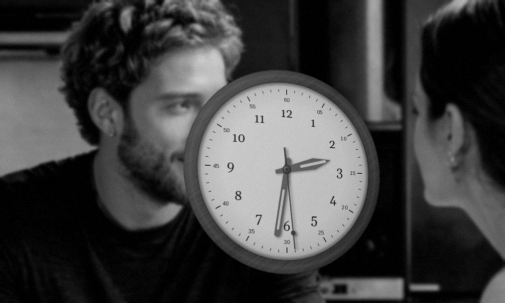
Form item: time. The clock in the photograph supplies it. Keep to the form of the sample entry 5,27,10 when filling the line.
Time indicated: 2,31,29
